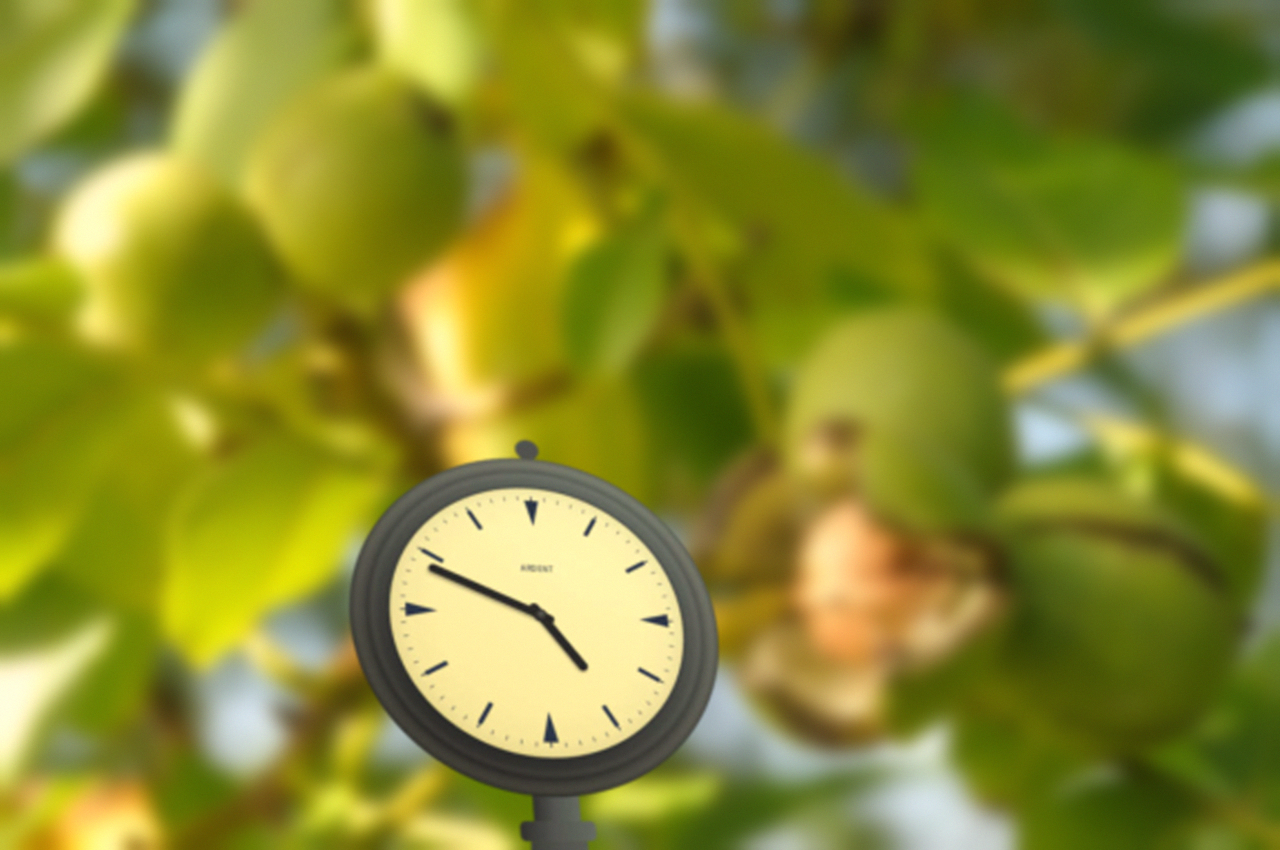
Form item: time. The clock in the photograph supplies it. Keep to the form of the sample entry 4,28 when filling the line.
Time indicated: 4,49
